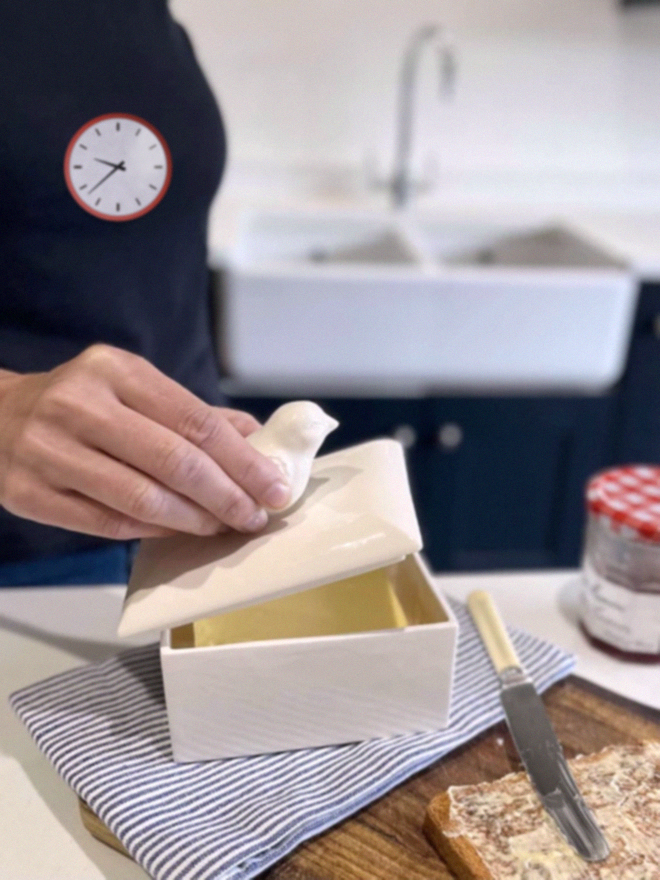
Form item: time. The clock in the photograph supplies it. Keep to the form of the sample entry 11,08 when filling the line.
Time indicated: 9,38
